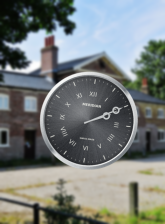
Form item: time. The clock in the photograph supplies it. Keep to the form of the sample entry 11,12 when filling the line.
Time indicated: 2,10
